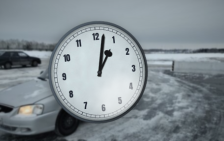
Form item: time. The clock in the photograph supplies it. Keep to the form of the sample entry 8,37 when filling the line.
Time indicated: 1,02
